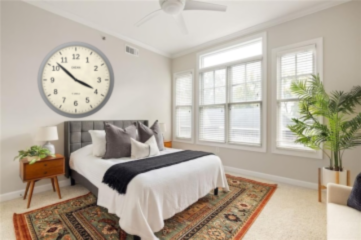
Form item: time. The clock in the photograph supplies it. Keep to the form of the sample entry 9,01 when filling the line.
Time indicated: 3,52
